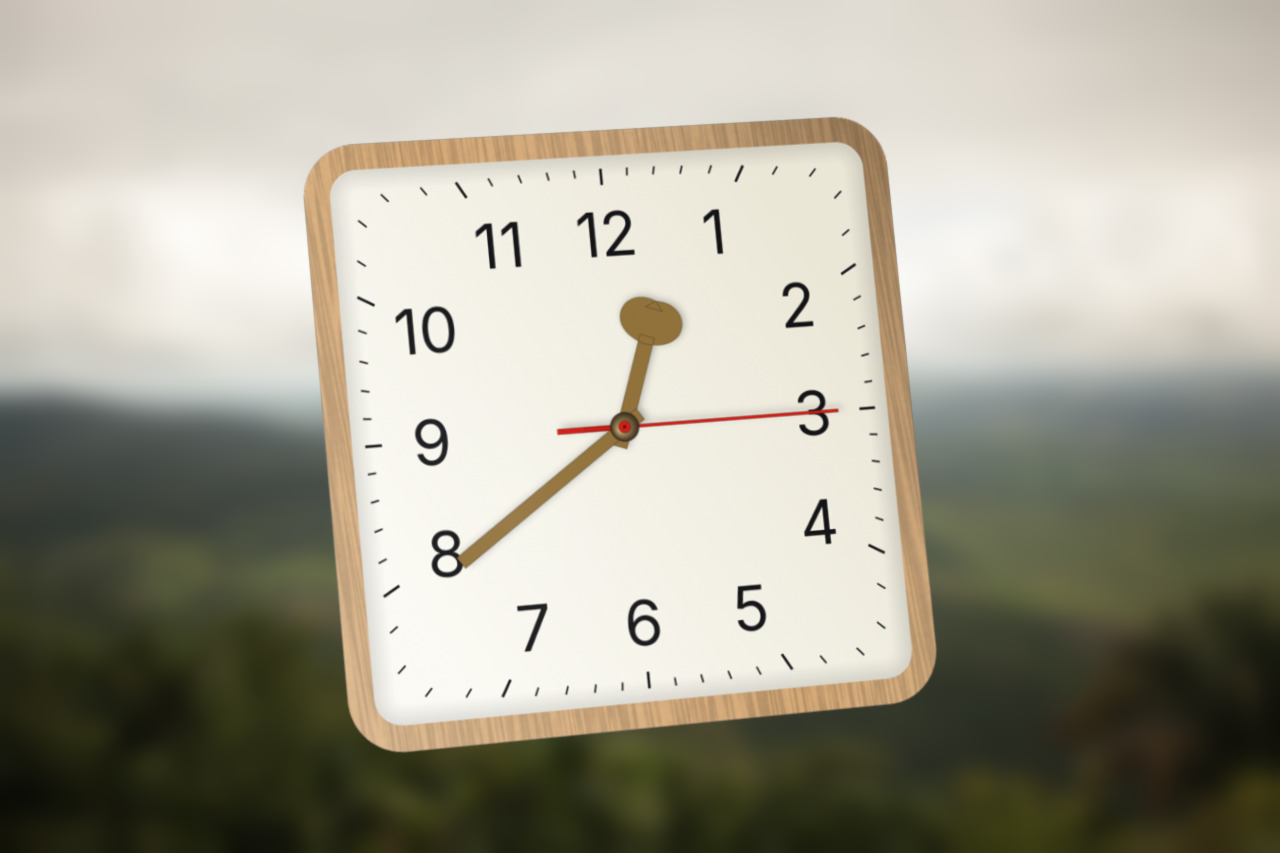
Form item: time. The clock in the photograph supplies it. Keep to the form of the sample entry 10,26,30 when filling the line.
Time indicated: 12,39,15
